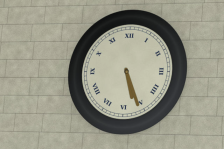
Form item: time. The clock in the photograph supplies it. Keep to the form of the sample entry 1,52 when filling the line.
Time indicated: 5,26
